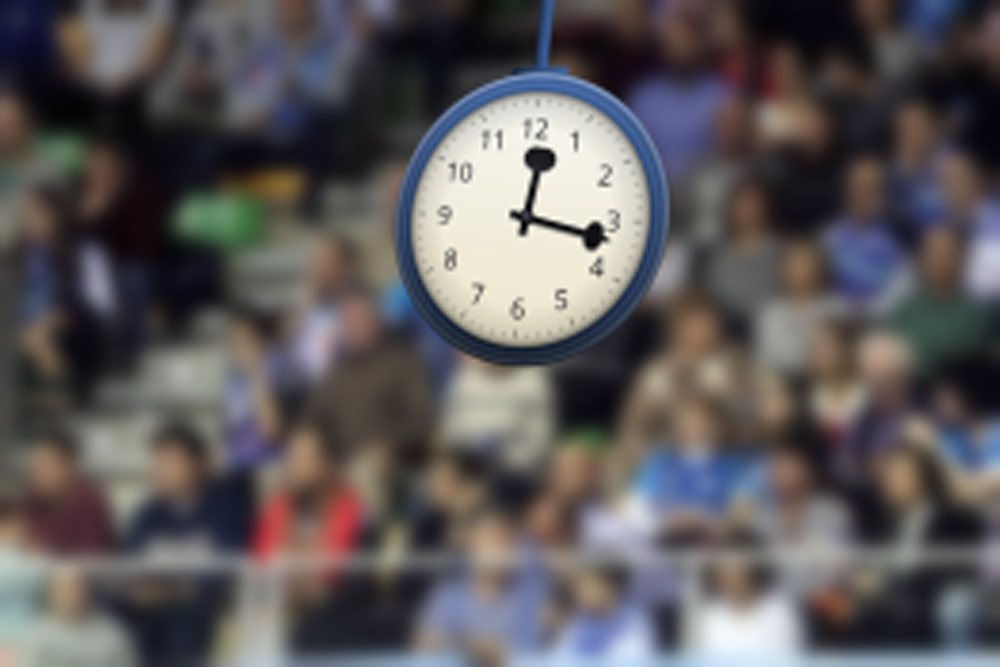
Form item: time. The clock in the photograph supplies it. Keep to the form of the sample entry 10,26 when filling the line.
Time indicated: 12,17
